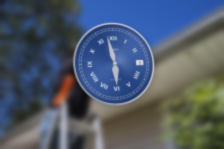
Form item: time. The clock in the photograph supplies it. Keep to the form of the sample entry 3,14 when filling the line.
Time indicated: 5,58
